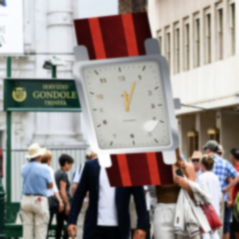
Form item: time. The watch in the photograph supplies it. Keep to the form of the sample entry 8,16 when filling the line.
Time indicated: 12,04
